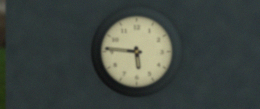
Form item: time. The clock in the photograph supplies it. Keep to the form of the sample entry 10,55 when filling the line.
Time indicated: 5,46
